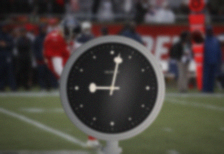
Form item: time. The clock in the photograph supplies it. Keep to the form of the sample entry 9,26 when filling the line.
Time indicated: 9,02
